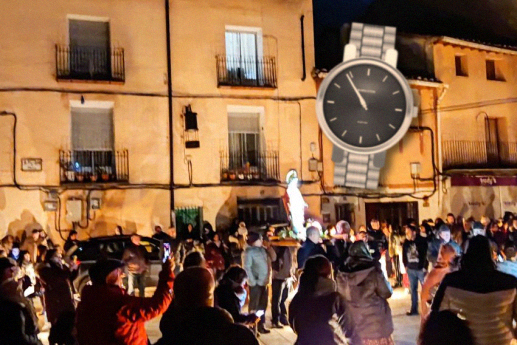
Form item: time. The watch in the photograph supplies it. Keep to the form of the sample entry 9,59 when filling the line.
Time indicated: 10,54
